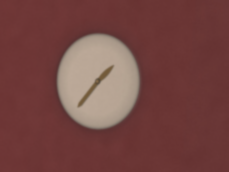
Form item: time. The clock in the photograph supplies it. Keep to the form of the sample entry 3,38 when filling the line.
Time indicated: 1,37
